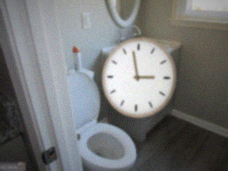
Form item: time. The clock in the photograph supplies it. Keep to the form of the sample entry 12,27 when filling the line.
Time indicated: 2,58
